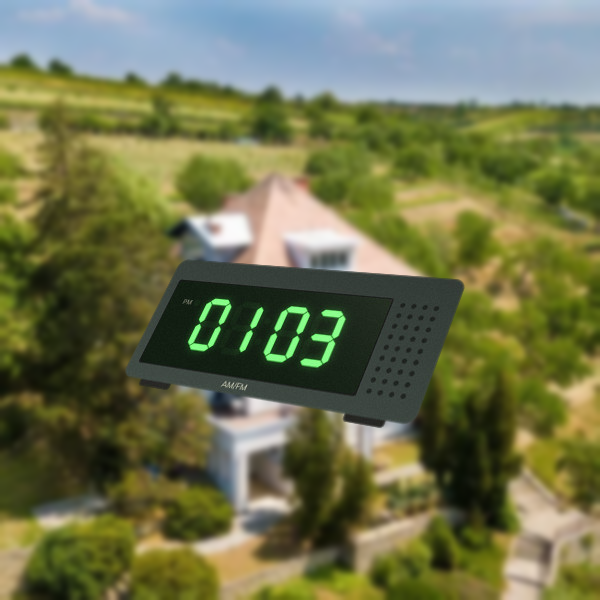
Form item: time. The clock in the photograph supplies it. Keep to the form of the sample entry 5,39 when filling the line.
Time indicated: 1,03
